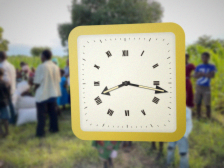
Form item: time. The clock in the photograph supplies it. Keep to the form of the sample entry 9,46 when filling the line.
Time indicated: 8,17
